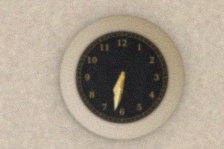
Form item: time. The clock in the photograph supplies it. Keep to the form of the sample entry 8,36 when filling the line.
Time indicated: 6,32
